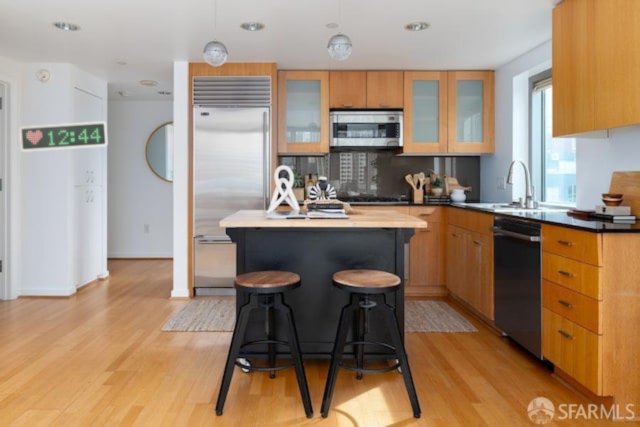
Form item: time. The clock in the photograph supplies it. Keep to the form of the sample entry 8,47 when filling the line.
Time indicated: 12,44
